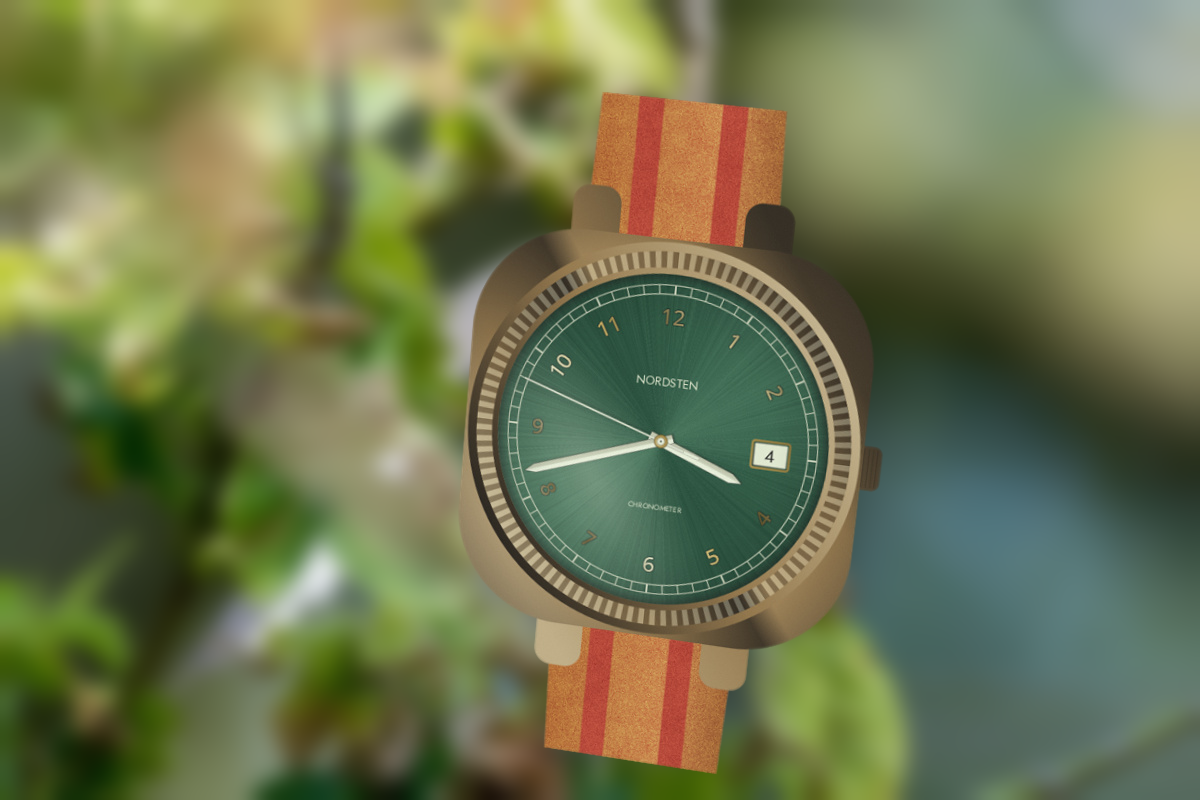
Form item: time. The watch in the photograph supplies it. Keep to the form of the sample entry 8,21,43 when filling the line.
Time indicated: 3,41,48
